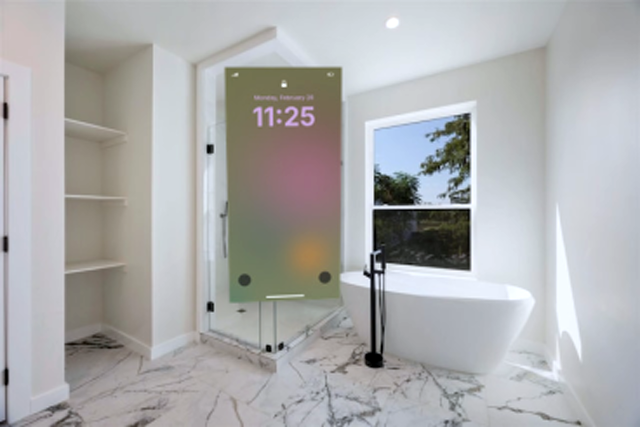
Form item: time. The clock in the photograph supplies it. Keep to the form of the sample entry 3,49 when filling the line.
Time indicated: 11,25
